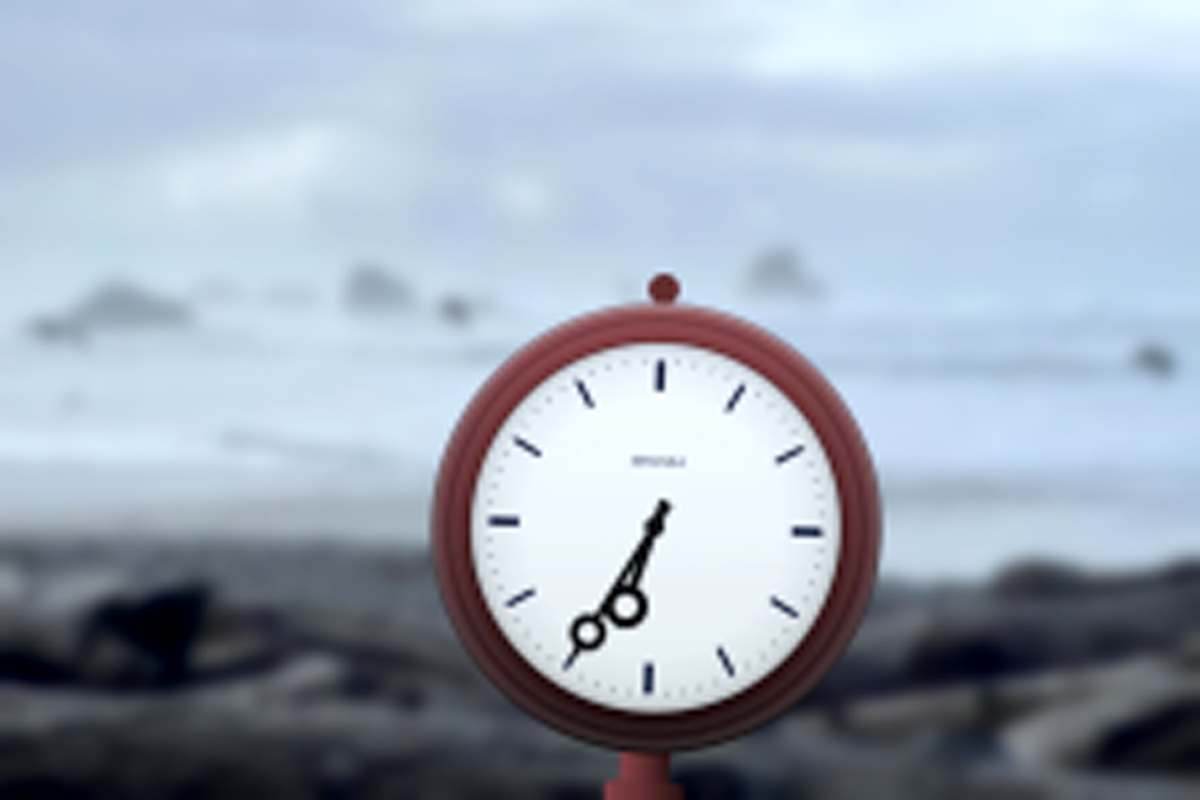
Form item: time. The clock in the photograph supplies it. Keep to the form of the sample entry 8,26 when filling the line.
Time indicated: 6,35
